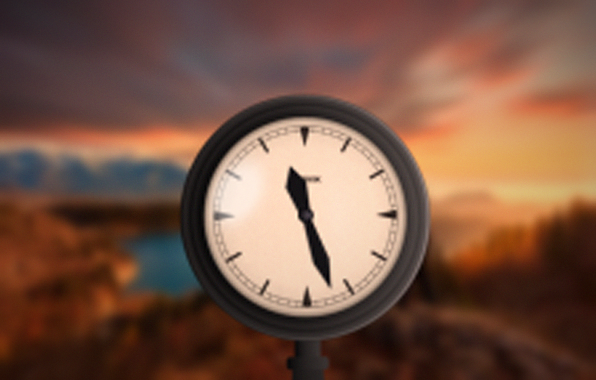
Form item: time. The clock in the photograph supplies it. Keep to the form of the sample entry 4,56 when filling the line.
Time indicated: 11,27
